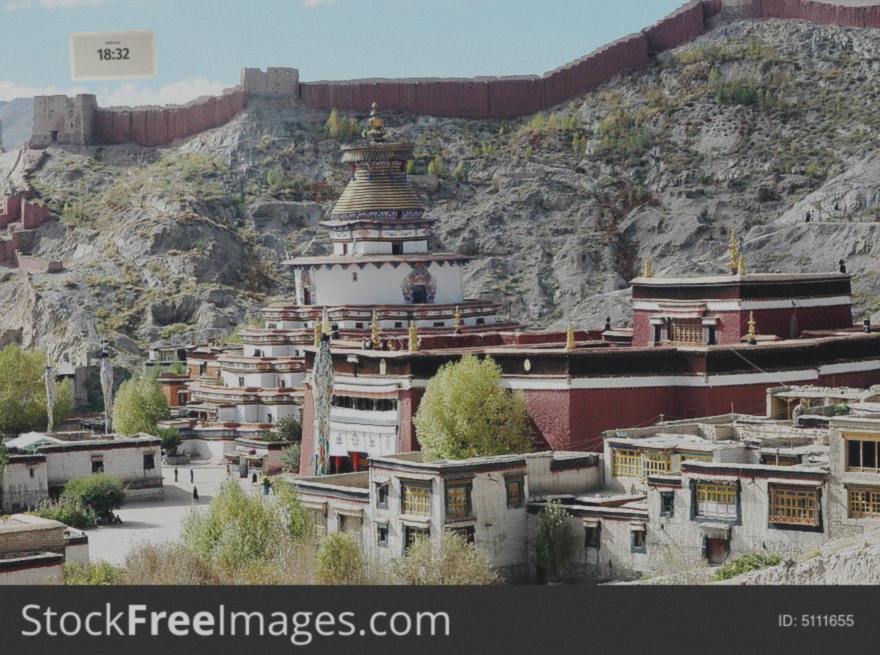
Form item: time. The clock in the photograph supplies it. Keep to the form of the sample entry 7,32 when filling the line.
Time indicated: 18,32
